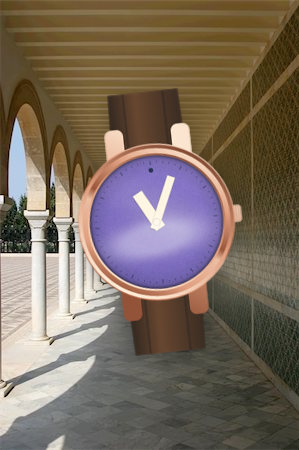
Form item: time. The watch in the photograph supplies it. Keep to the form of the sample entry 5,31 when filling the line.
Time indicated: 11,04
